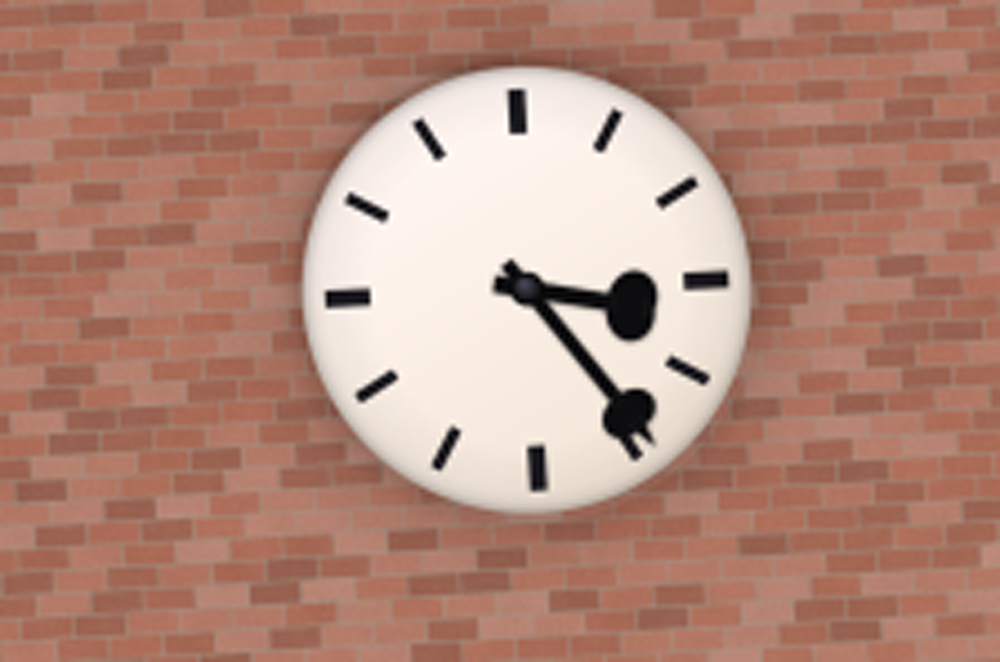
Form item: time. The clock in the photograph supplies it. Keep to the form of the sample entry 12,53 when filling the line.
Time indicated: 3,24
